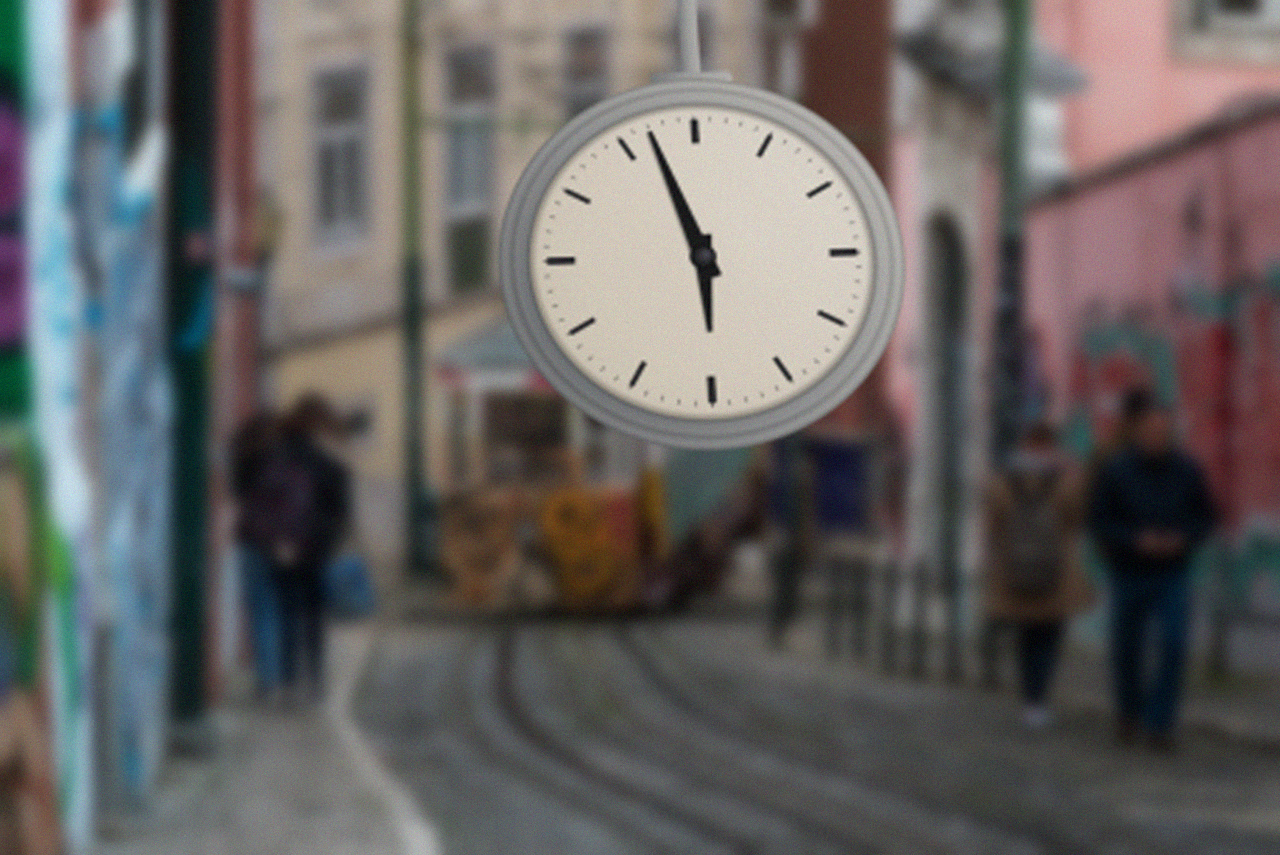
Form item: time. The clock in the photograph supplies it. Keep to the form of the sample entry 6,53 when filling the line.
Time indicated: 5,57
